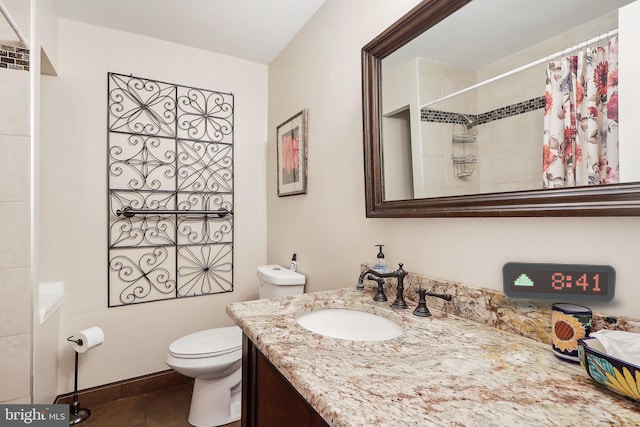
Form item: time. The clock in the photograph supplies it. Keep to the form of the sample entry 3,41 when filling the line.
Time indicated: 8,41
